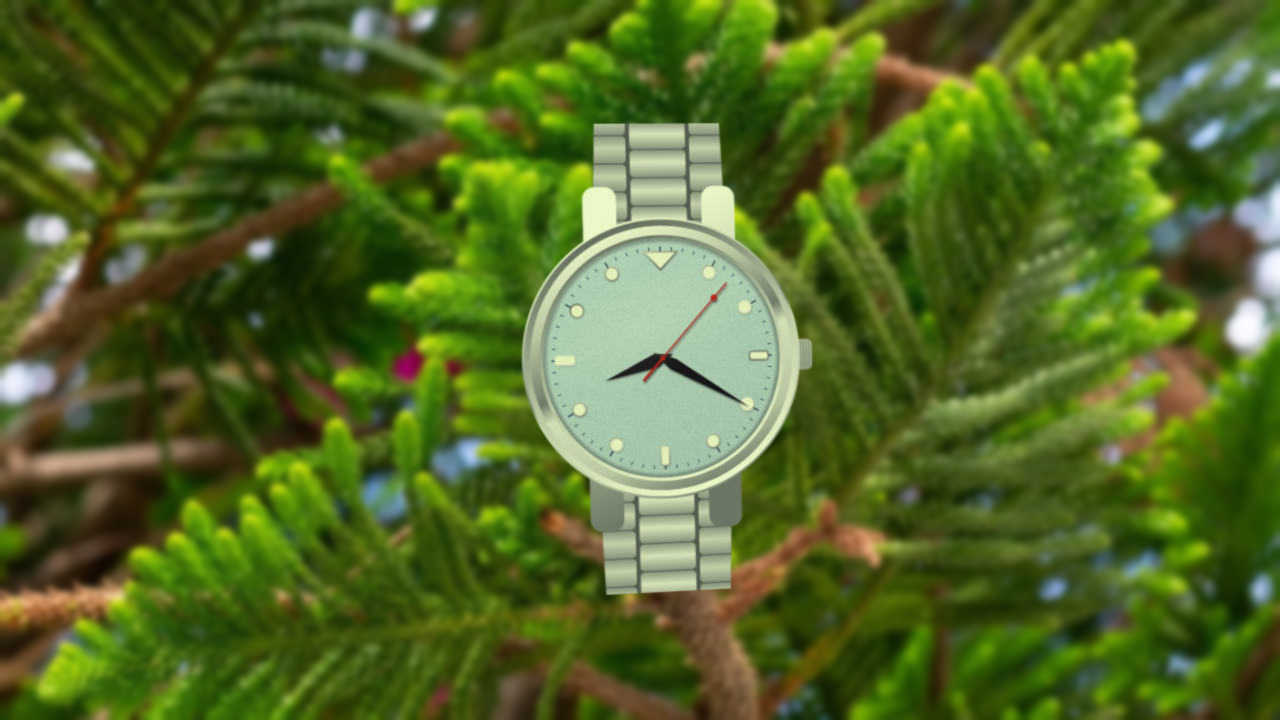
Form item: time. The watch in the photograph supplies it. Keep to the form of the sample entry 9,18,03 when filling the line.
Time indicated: 8,20,07
